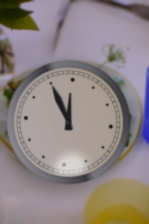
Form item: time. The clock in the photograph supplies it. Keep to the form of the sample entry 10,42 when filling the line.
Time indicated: 11,55
